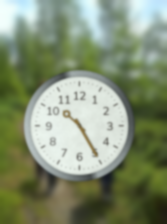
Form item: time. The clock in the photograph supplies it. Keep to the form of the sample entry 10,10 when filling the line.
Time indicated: 10,25
